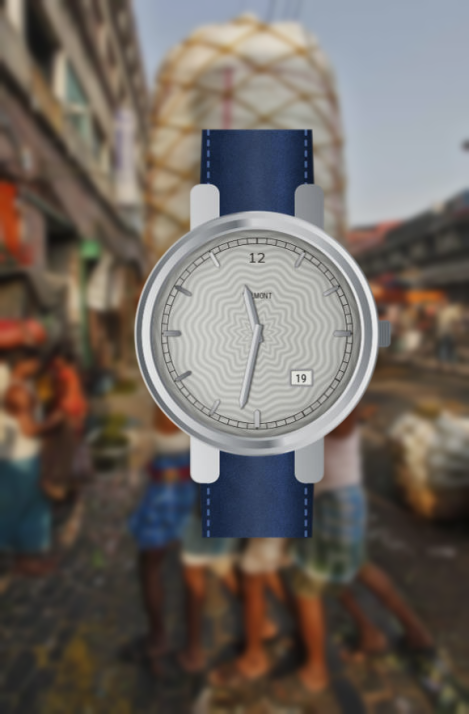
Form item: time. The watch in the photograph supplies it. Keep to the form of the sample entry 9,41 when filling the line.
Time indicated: 11,32
